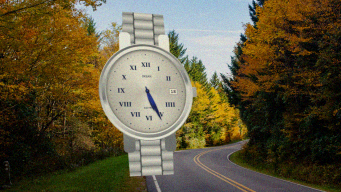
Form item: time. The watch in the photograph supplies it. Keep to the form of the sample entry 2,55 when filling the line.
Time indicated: 5,26
